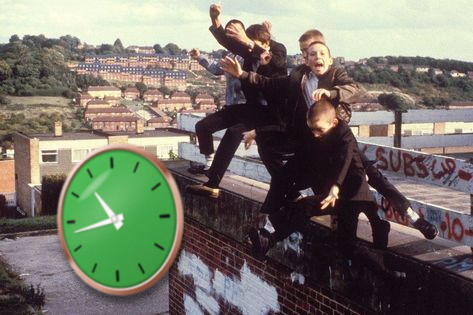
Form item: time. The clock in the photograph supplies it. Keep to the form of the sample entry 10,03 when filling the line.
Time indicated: 10,43
